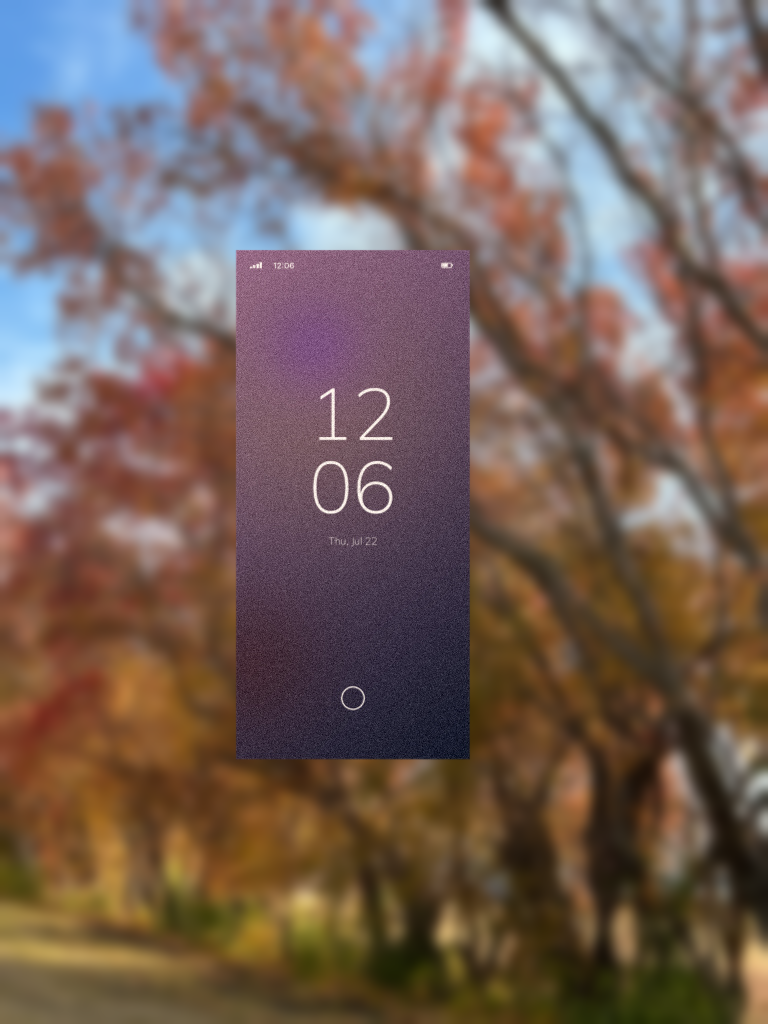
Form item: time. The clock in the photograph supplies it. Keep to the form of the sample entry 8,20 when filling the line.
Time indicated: 12,06
